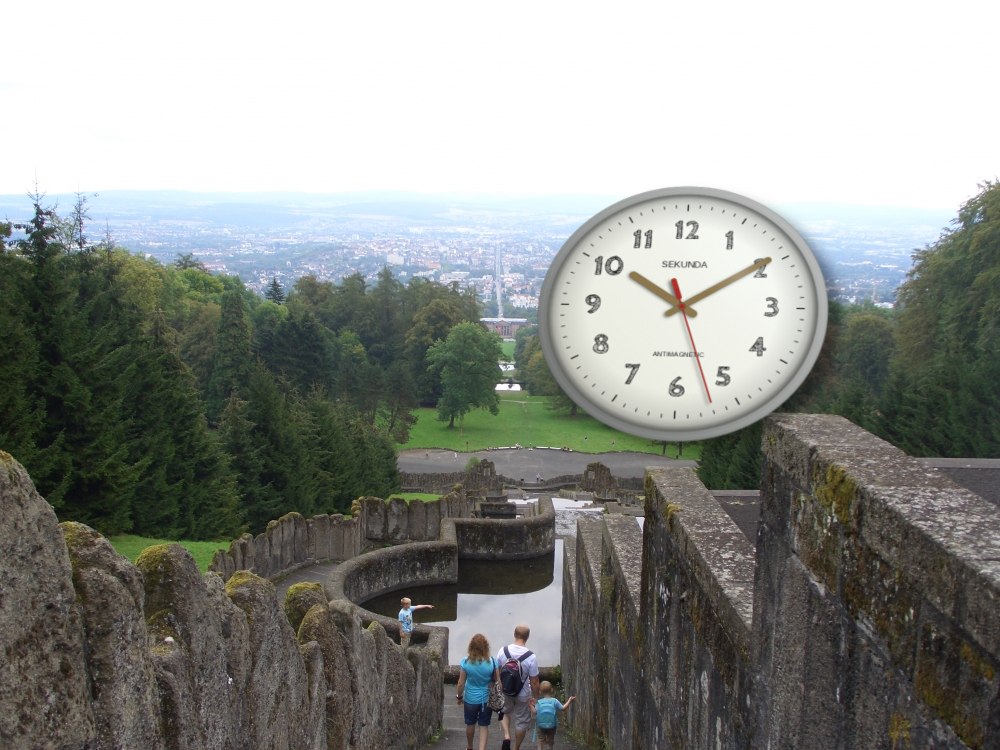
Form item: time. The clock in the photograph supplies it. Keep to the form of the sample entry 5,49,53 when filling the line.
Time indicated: 10,09,27
